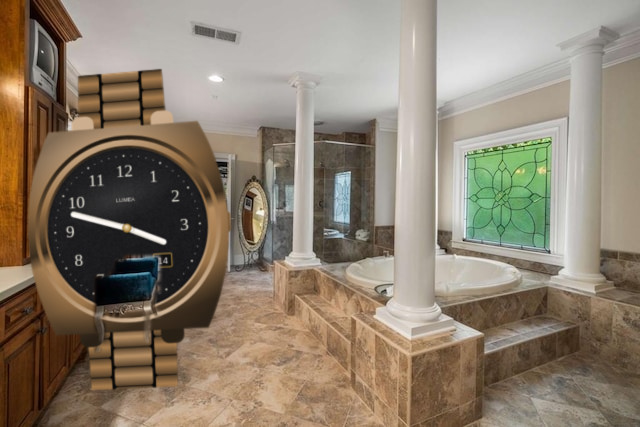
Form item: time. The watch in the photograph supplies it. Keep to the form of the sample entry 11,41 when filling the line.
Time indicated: 3,48
